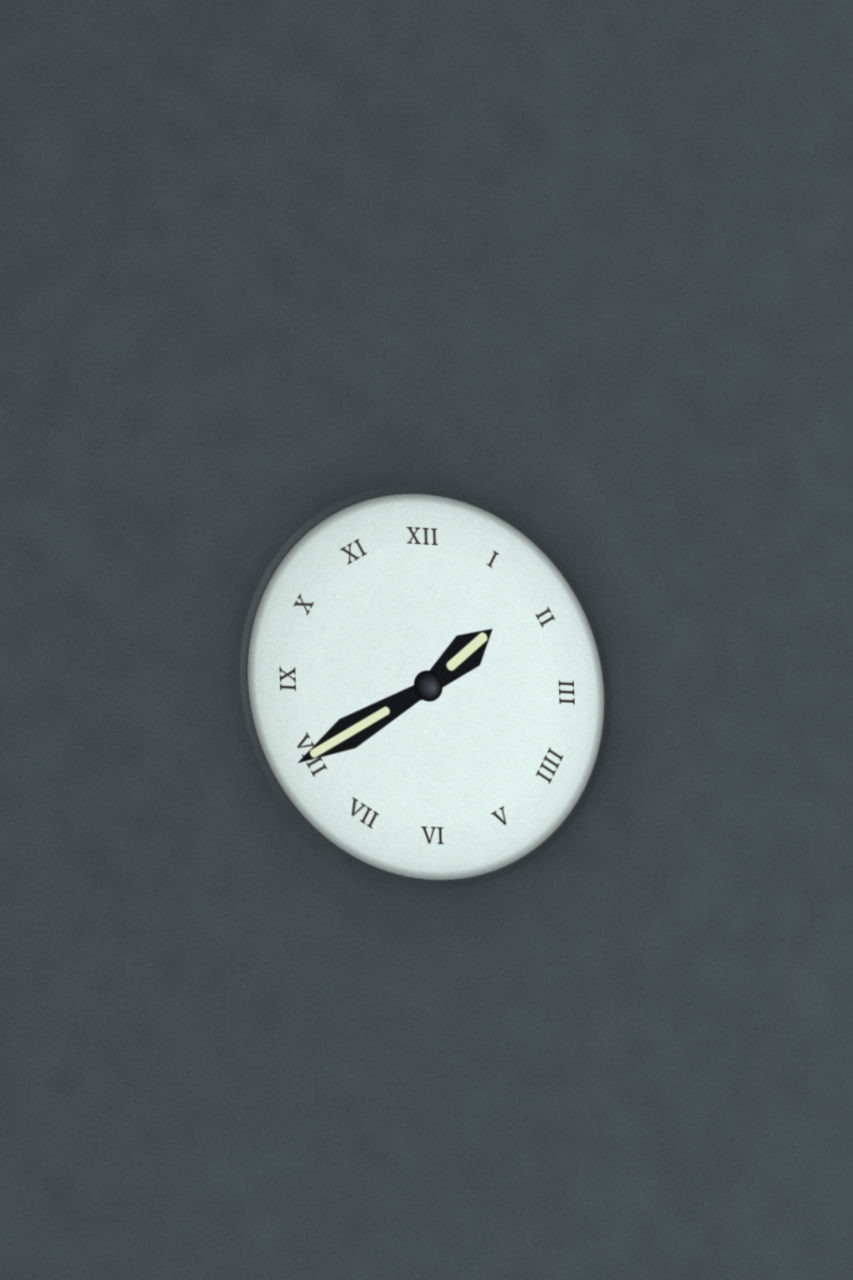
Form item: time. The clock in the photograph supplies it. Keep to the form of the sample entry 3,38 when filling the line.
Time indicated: 1,40
